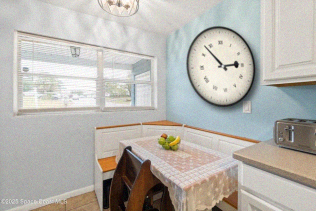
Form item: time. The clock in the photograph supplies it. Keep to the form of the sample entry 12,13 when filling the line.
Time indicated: 2,53
